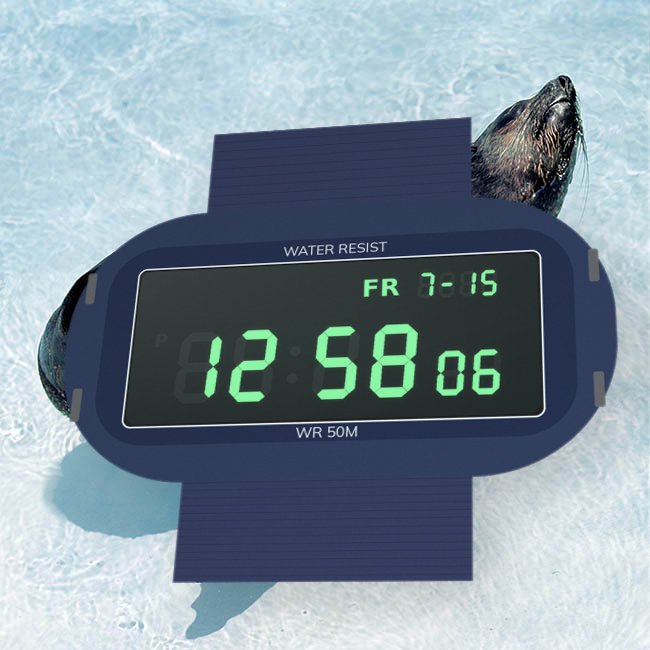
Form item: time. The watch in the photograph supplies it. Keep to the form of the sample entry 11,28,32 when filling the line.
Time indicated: 12,58,06
